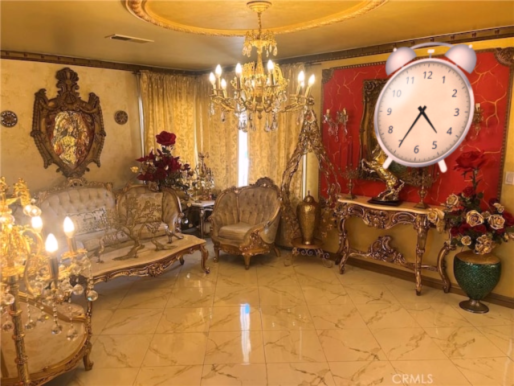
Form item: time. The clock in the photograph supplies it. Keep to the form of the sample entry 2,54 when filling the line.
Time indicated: 4,35
